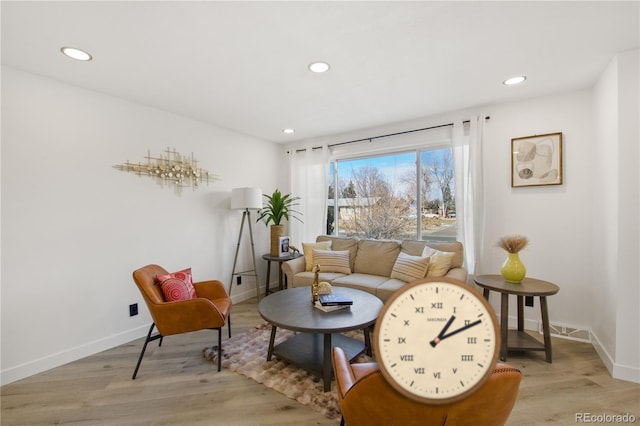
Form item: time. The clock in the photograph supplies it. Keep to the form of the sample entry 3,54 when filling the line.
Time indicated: 1,11
